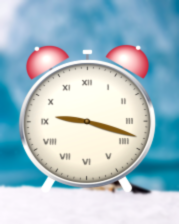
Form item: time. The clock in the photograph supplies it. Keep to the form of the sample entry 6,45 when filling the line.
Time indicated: 9,18
